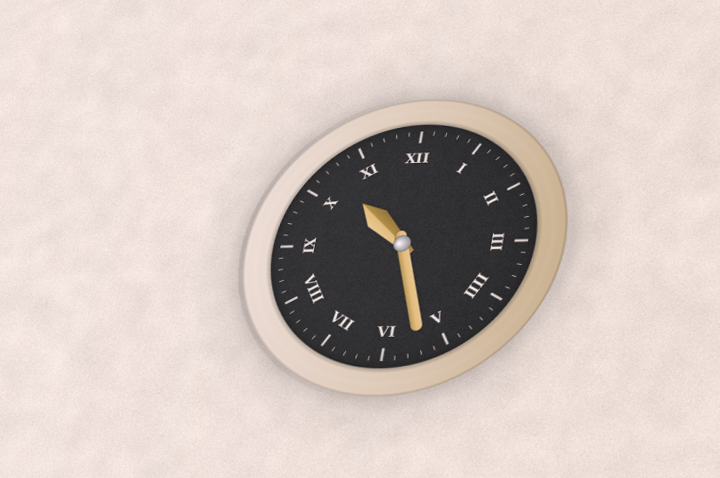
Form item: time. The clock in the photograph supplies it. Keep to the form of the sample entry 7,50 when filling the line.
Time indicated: 10,27
